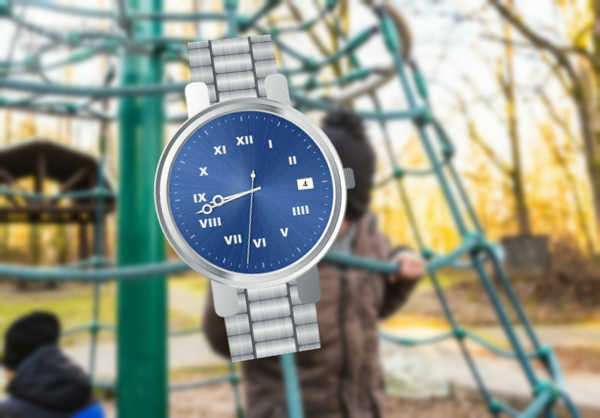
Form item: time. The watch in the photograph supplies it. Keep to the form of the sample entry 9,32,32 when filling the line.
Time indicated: 8,42,32
